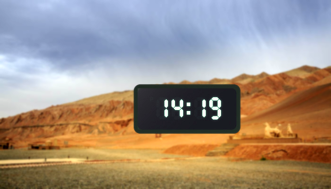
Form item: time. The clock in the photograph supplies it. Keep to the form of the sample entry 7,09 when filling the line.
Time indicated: 14,19
